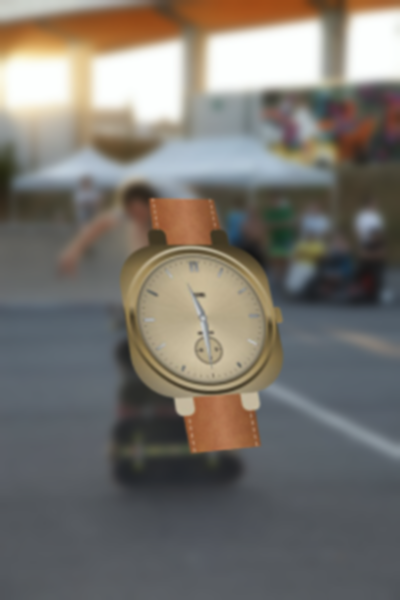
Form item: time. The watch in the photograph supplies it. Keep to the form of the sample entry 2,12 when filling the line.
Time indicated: 11,30
